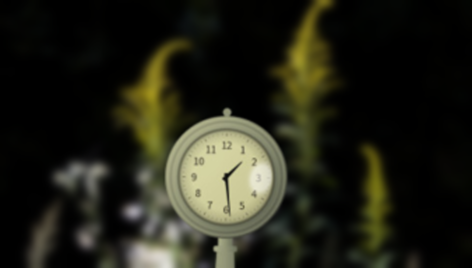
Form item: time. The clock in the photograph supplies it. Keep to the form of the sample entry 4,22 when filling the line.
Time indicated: 1,29
